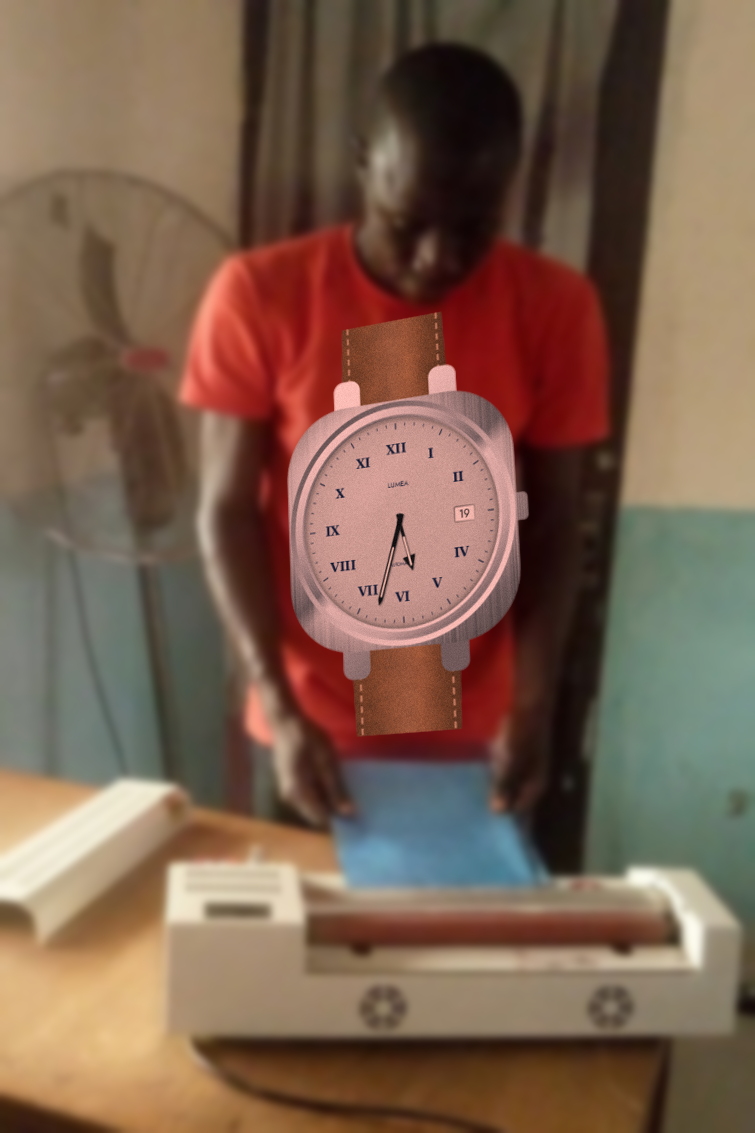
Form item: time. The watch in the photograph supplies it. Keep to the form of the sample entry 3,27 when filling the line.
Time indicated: 5,33
